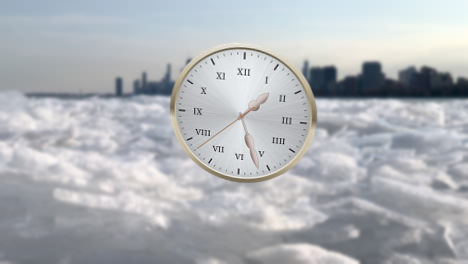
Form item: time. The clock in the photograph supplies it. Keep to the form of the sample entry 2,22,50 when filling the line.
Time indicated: 1,26,38
